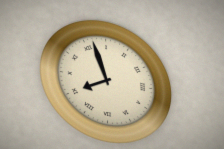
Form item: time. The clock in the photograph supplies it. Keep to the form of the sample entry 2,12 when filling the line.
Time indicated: 9,02
